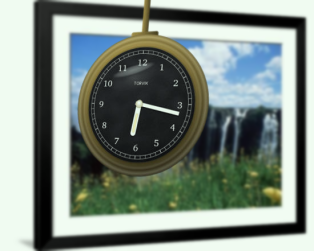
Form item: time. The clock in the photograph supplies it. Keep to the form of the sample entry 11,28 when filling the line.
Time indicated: 6,17
